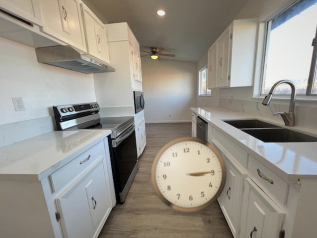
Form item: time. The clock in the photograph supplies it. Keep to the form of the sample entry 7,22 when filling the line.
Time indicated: 3,15
